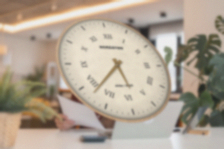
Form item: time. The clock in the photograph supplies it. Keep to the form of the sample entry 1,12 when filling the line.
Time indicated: 5,38
